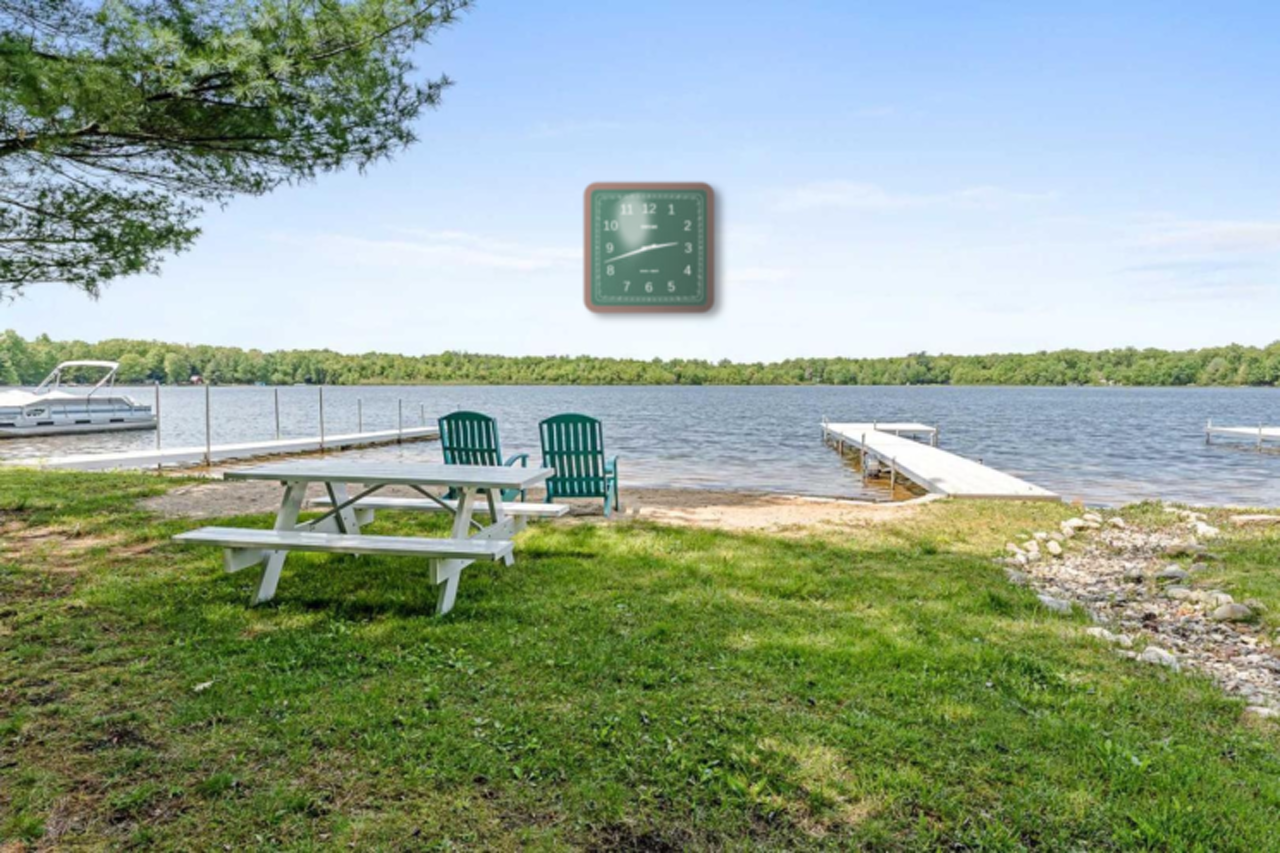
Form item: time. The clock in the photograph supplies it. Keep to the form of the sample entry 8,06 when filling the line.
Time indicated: 2,42
